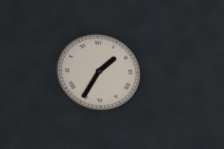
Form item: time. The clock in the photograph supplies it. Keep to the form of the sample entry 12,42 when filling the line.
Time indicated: 1,35
